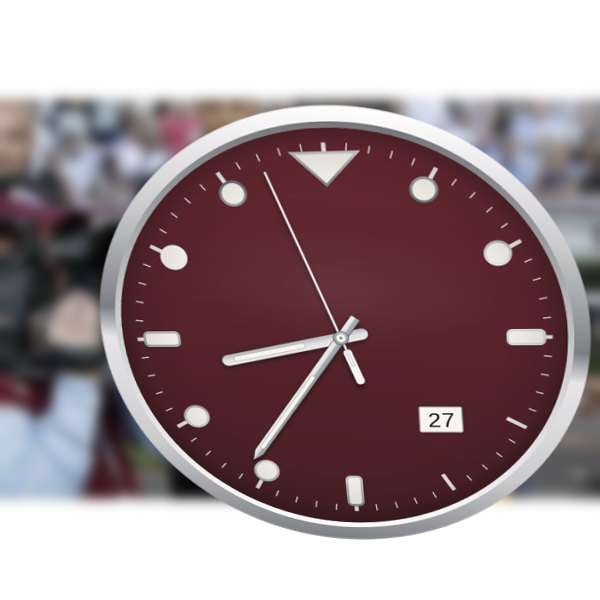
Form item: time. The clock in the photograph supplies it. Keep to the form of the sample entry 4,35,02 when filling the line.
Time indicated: 8,35,57
